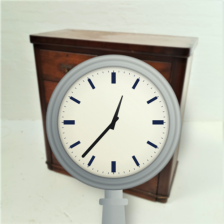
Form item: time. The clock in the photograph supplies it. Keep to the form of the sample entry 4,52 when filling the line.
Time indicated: 12,37
